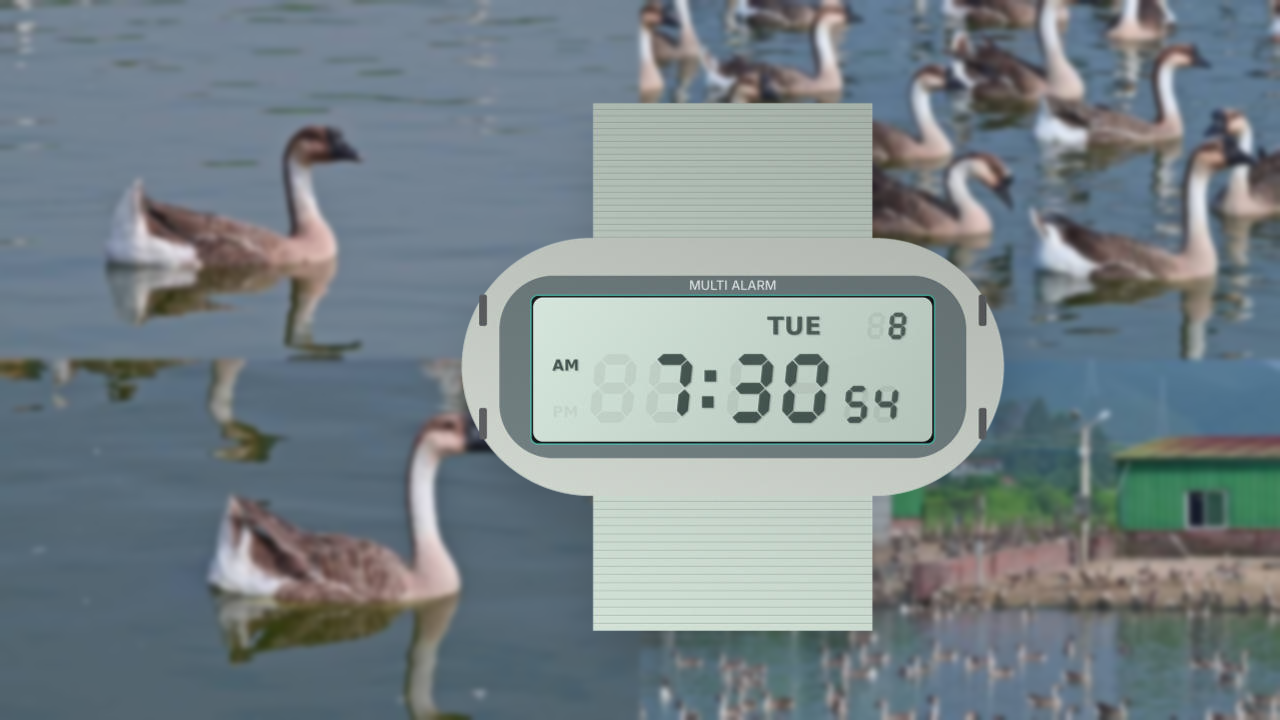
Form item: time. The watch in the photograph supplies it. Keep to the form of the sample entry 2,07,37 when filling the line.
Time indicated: 7,30,54
